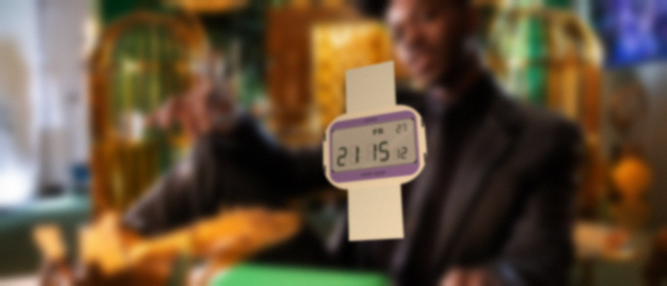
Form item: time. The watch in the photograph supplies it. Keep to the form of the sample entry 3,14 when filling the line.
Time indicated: 21,15
